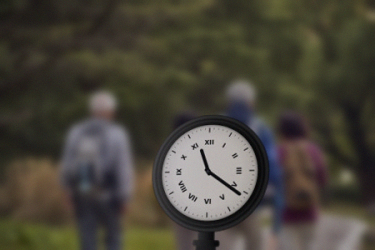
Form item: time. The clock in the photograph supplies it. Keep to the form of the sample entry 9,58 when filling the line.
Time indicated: 11,21
